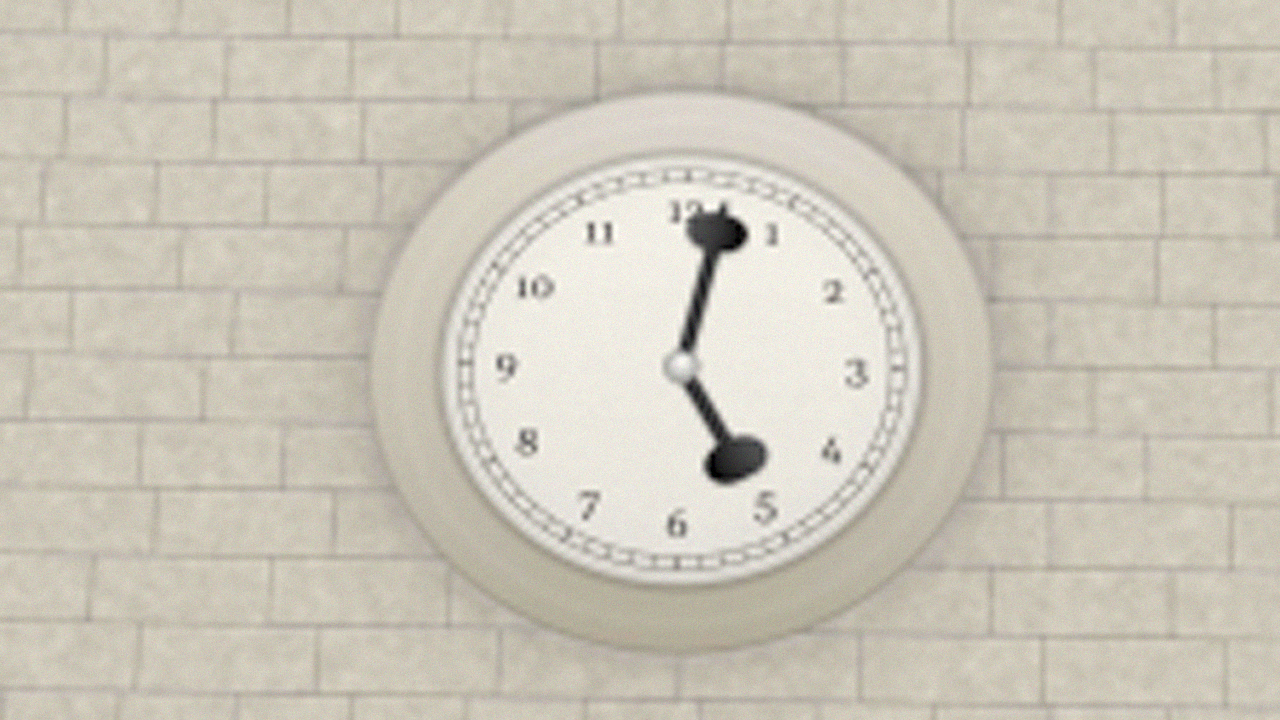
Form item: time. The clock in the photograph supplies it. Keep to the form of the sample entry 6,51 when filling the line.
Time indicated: 5,02
